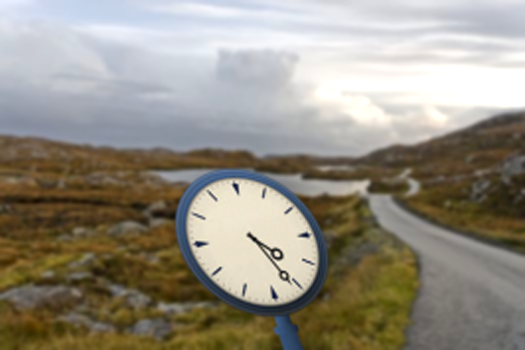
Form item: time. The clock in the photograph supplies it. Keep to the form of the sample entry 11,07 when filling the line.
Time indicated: 4,26
